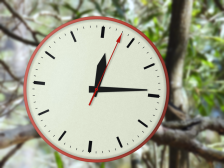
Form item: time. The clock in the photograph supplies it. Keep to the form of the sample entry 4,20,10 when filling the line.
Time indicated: 12,14,03
